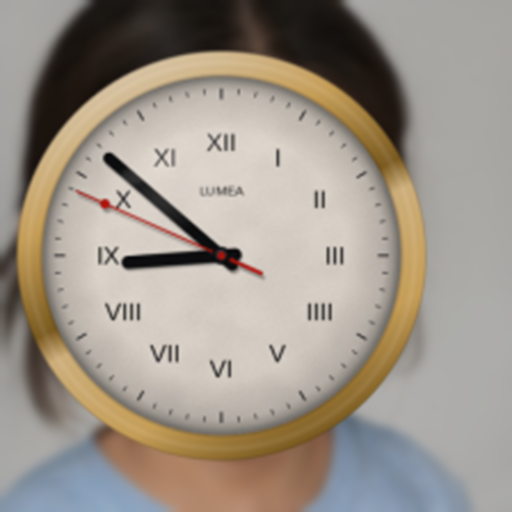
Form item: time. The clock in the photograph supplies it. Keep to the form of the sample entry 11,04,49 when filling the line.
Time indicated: 8,51,49
